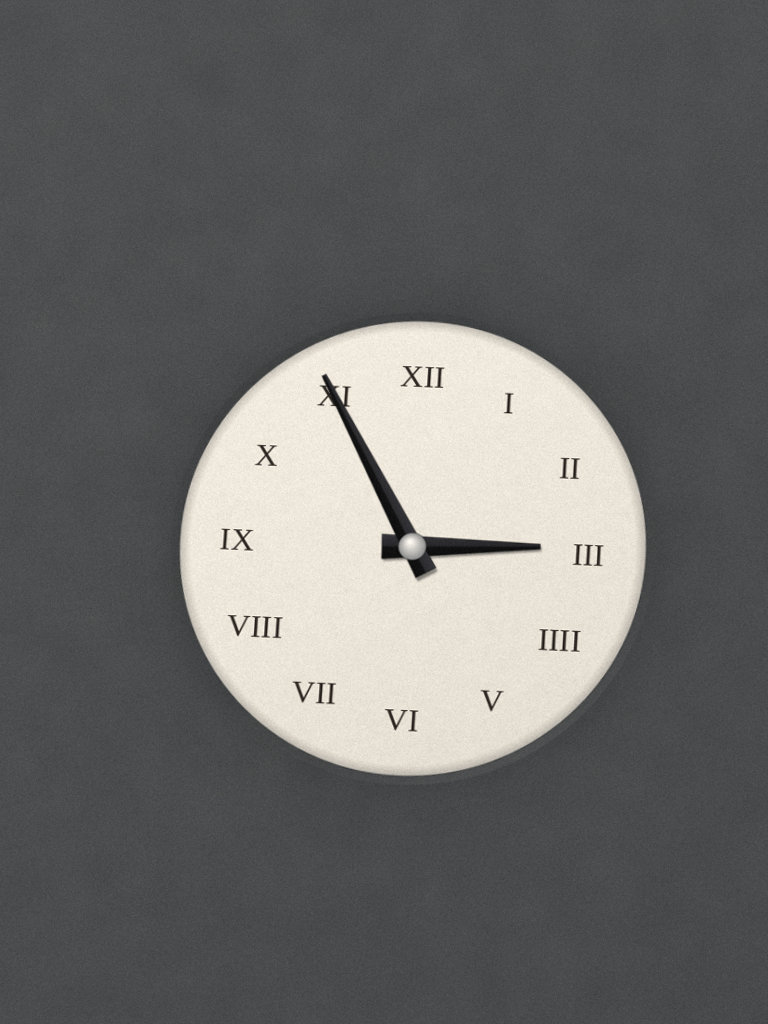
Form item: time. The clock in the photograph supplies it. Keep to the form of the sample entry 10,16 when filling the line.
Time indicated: 2,55
